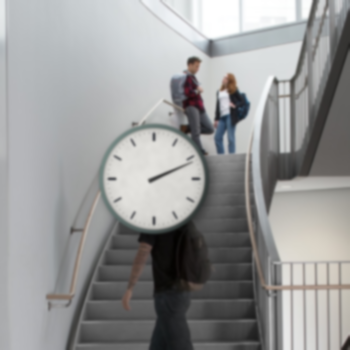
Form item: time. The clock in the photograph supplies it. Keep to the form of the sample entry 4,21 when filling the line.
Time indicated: 2,11
